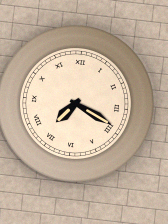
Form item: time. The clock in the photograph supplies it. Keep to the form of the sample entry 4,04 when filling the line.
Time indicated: 7,19
